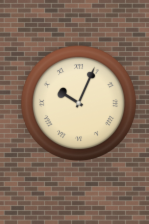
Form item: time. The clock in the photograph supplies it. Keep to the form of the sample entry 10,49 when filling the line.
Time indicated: 10,04
